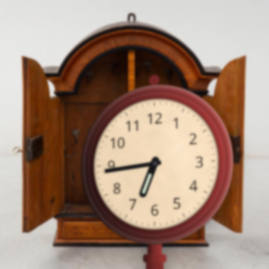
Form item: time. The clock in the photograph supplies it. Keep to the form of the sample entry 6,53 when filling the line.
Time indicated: 6,44
